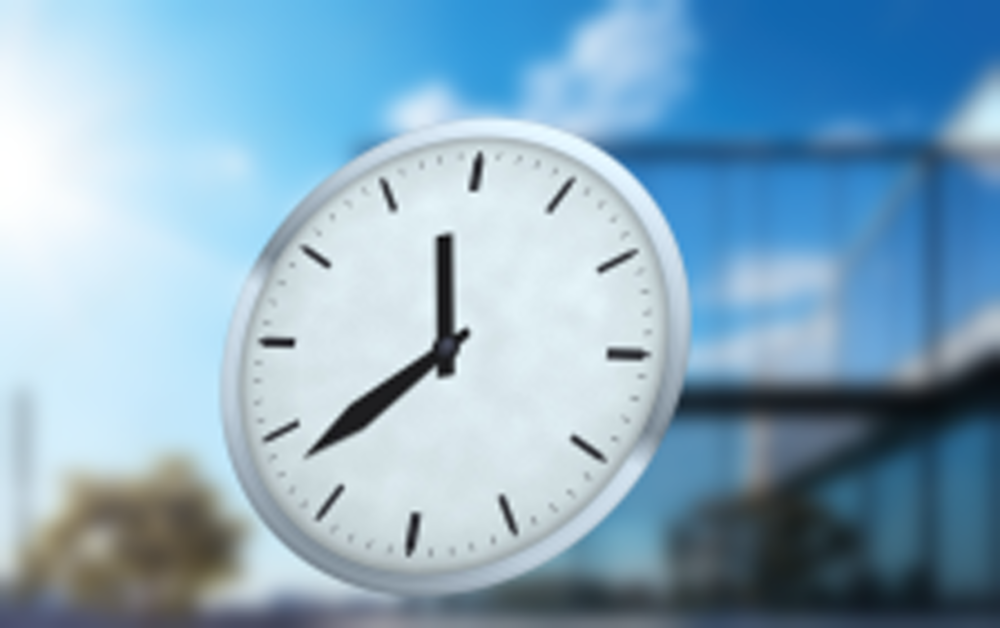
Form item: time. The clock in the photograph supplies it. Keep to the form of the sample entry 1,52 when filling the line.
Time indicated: 11,38
